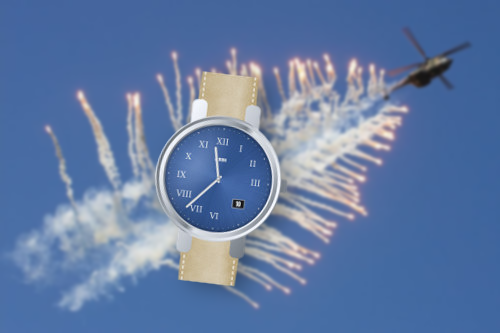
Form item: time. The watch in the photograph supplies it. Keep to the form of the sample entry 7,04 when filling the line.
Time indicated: 11,37
